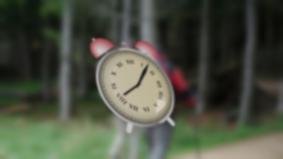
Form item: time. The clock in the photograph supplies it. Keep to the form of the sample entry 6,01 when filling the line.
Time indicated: 8,07
